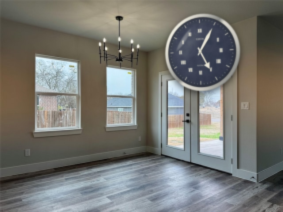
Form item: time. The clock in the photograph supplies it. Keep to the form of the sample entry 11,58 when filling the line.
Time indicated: 5,05
